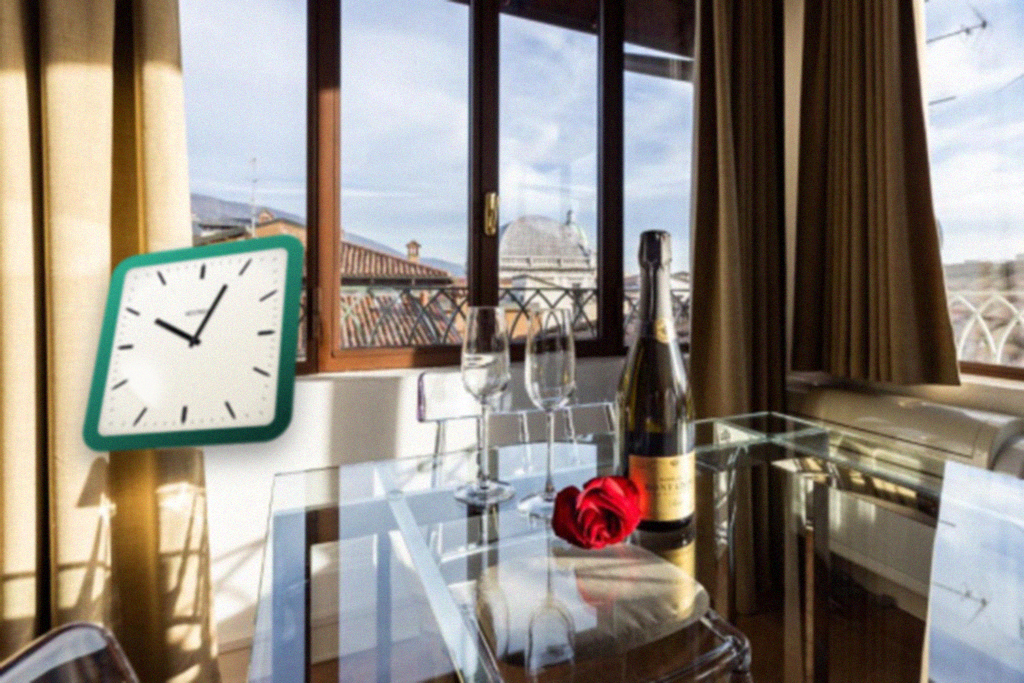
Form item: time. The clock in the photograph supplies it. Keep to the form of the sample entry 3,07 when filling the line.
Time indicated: 10,04
